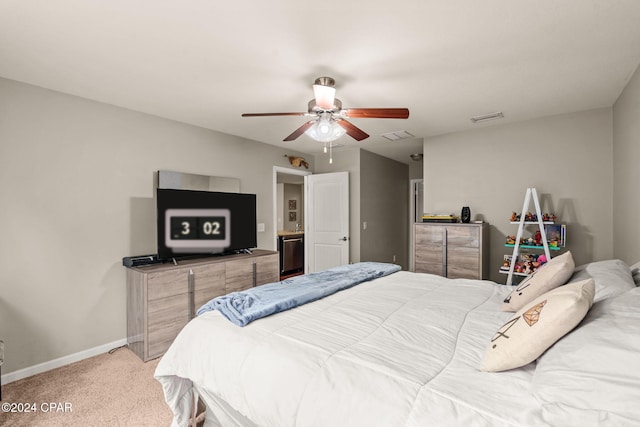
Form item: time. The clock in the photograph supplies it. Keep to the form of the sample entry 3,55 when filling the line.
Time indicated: 3,02
